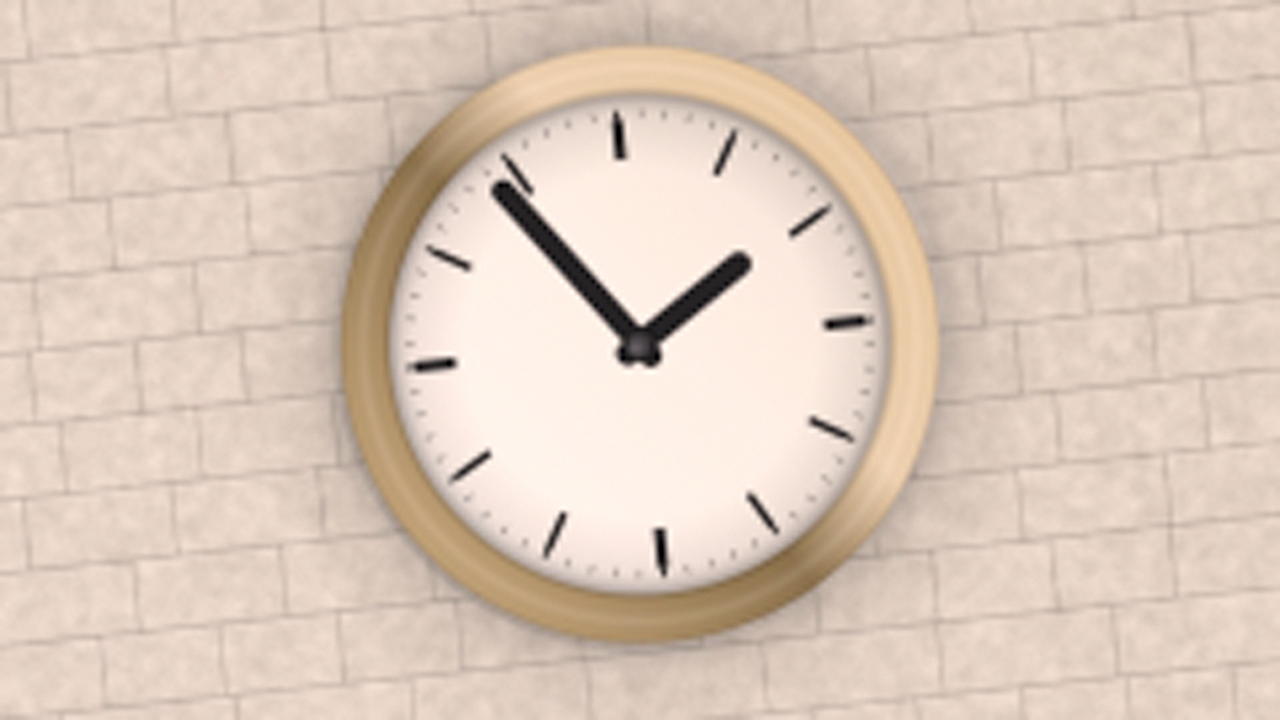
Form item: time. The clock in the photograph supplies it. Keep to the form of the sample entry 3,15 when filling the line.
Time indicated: 1,54
